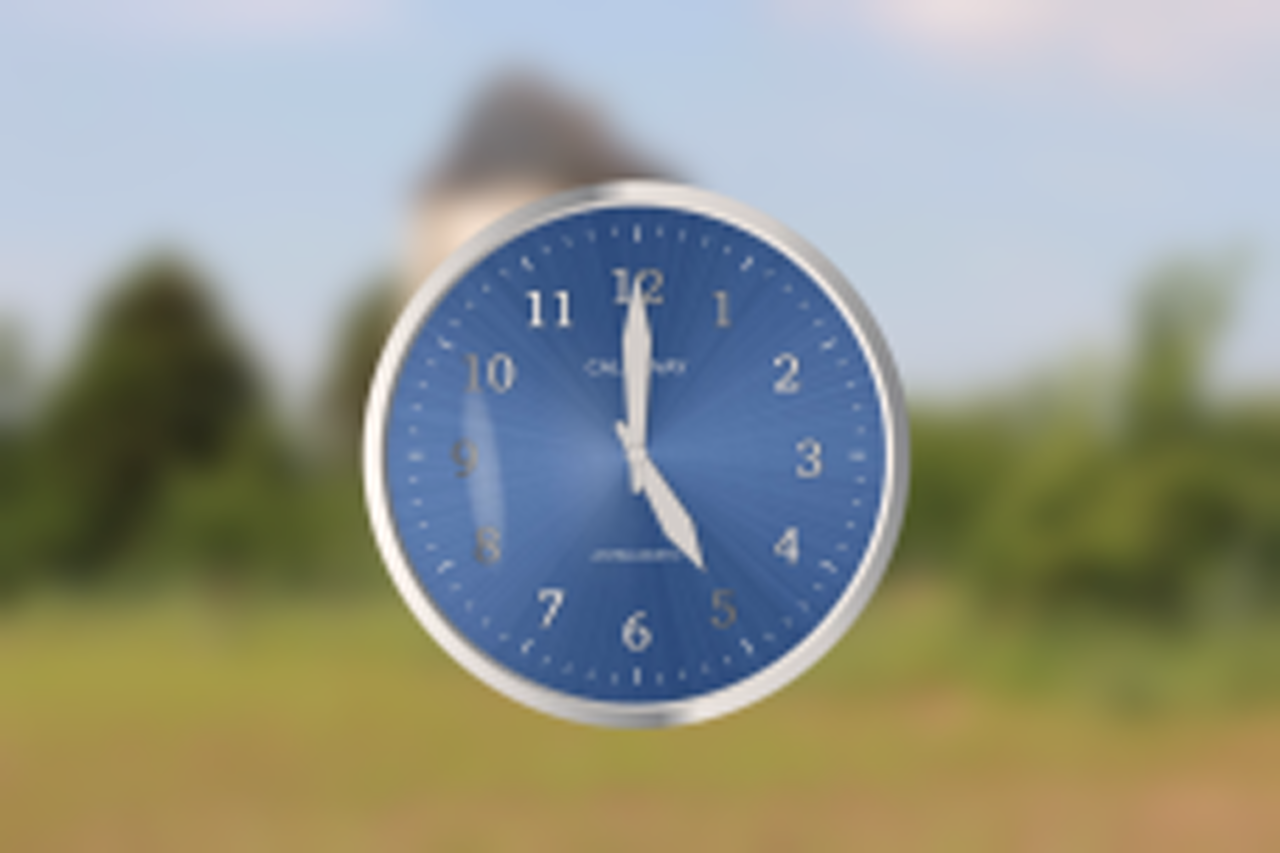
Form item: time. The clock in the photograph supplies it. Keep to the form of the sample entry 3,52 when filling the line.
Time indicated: 5,00
